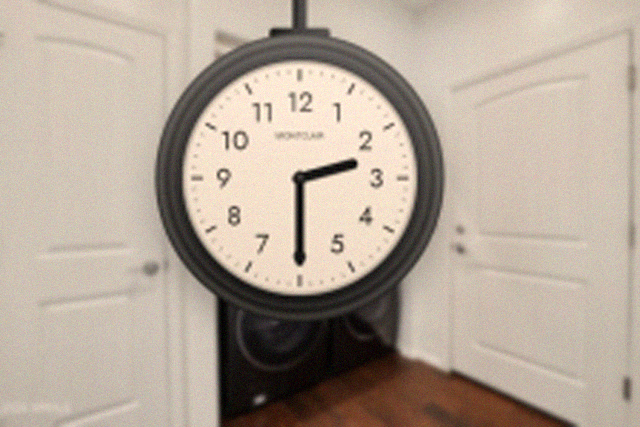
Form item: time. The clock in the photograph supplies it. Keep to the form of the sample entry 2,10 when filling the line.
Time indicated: 2,30
